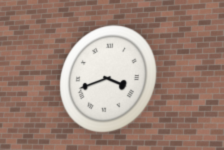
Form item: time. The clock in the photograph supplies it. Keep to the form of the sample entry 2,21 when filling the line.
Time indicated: 3,42
